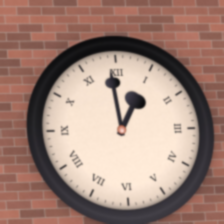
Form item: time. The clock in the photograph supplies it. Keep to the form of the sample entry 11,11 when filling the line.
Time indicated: 12,59
